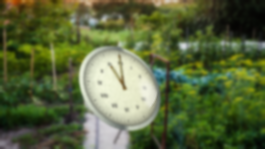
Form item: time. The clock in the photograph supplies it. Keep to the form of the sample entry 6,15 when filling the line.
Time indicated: 11,00
